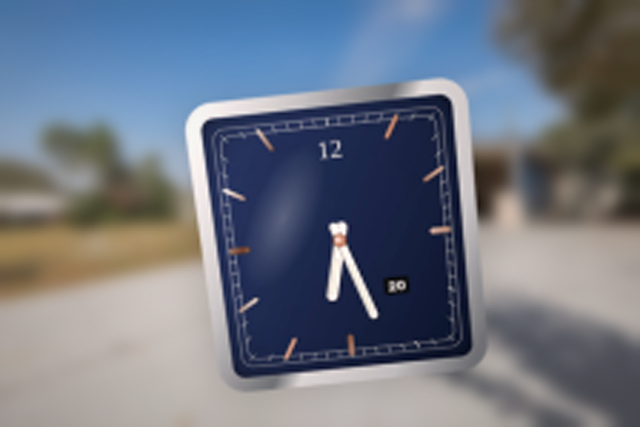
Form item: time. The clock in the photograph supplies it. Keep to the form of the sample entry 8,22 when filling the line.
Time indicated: 6,27
